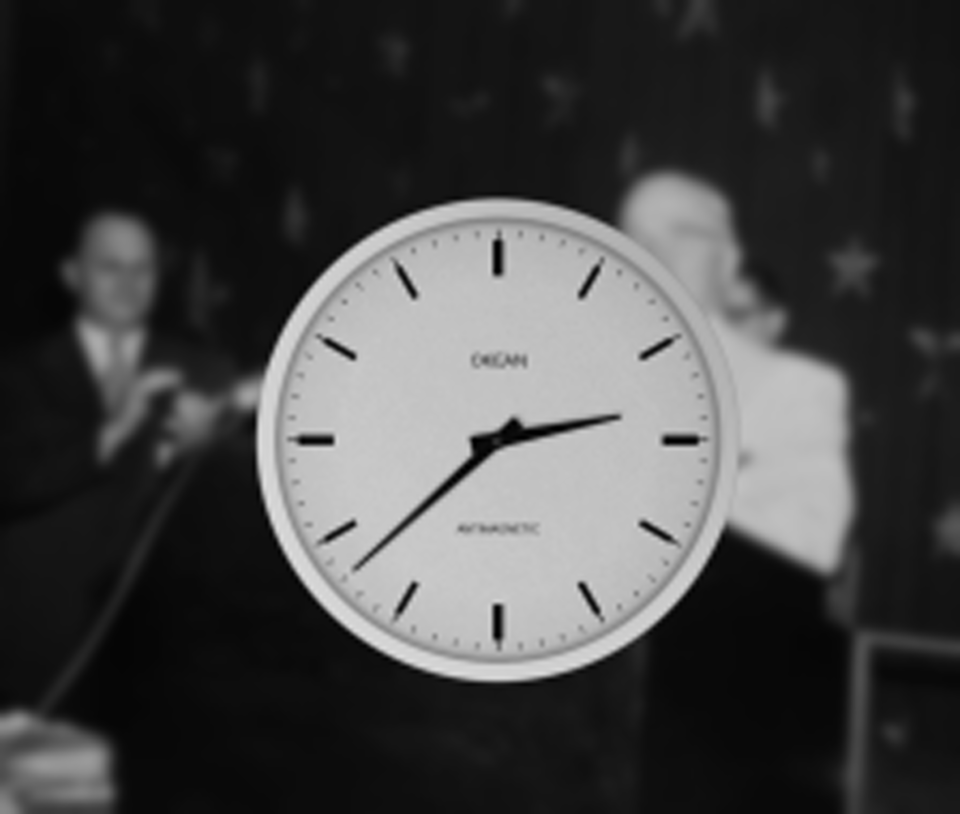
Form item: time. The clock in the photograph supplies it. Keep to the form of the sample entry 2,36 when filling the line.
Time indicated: 2,38
